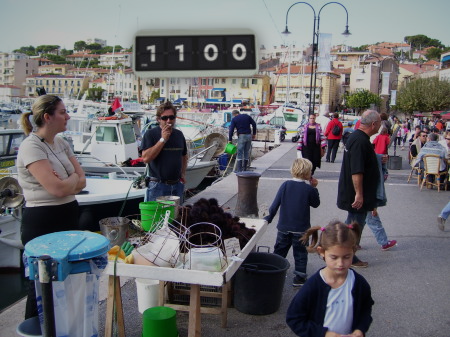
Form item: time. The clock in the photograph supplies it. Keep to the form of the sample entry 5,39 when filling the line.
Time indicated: 11,00
